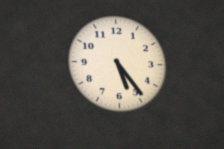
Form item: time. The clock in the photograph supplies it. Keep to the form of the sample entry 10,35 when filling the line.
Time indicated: 5,24
